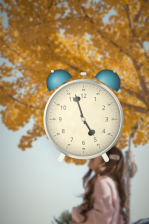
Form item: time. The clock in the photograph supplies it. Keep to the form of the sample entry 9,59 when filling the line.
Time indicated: 4,57
